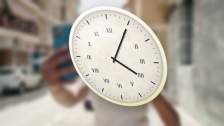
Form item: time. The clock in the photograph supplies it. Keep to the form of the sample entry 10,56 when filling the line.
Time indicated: 4,05
